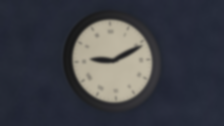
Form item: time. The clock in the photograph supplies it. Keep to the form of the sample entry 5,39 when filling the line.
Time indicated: 9,11
